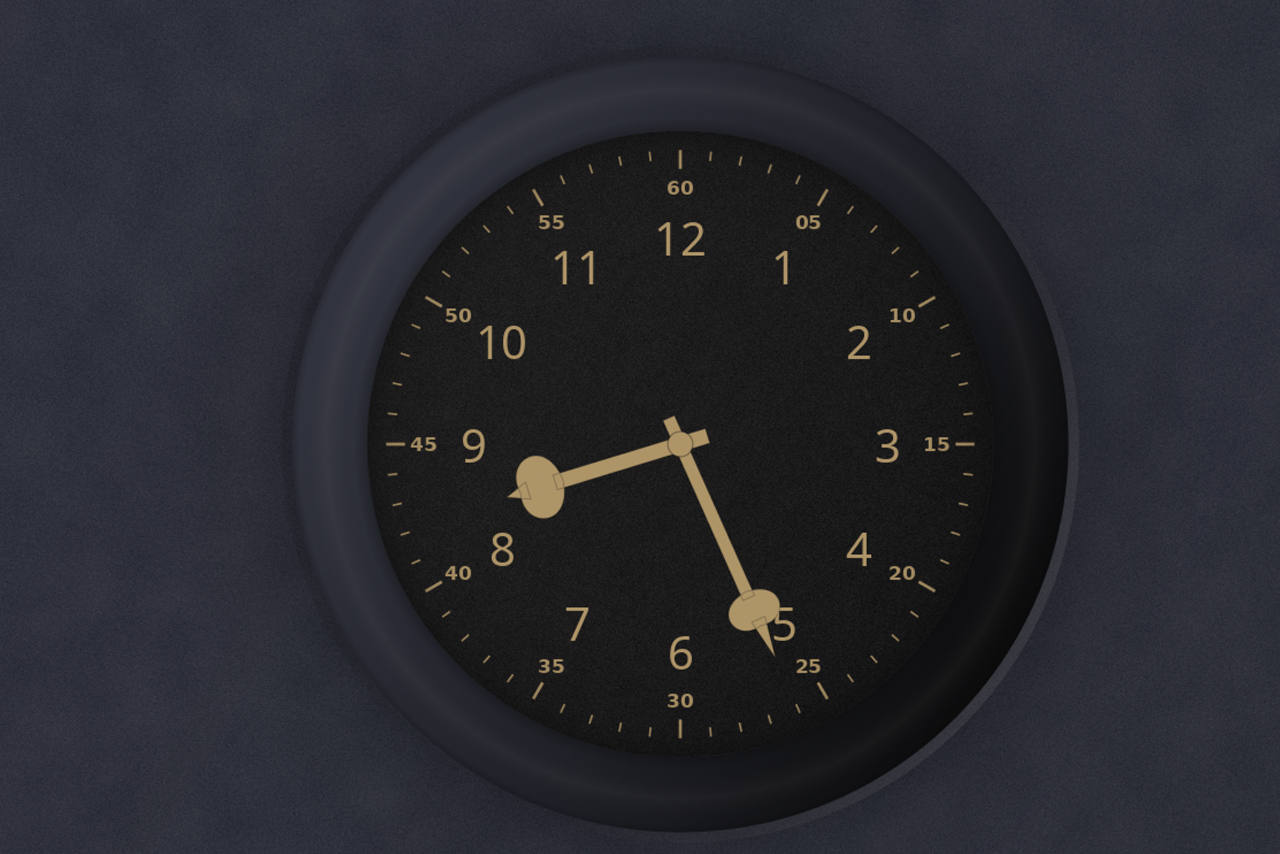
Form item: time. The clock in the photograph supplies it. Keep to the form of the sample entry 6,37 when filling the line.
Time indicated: 8,26
